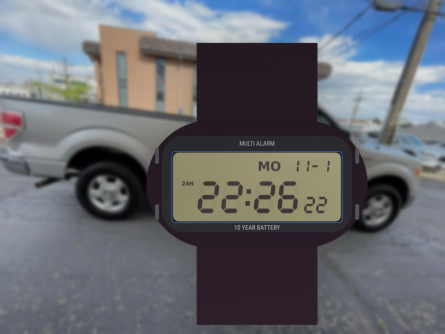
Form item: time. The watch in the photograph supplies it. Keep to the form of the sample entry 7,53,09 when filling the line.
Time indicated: 22,26,22
